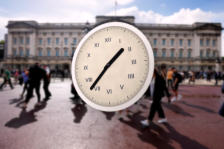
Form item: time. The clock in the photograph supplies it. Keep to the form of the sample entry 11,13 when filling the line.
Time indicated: 1,37
